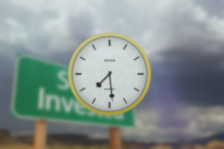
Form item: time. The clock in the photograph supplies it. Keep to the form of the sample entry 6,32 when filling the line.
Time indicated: 7,29
